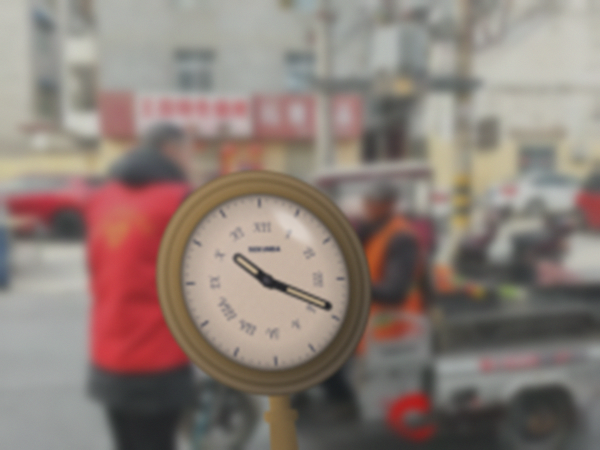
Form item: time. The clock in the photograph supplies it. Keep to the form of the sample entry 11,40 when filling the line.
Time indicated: 10,19
